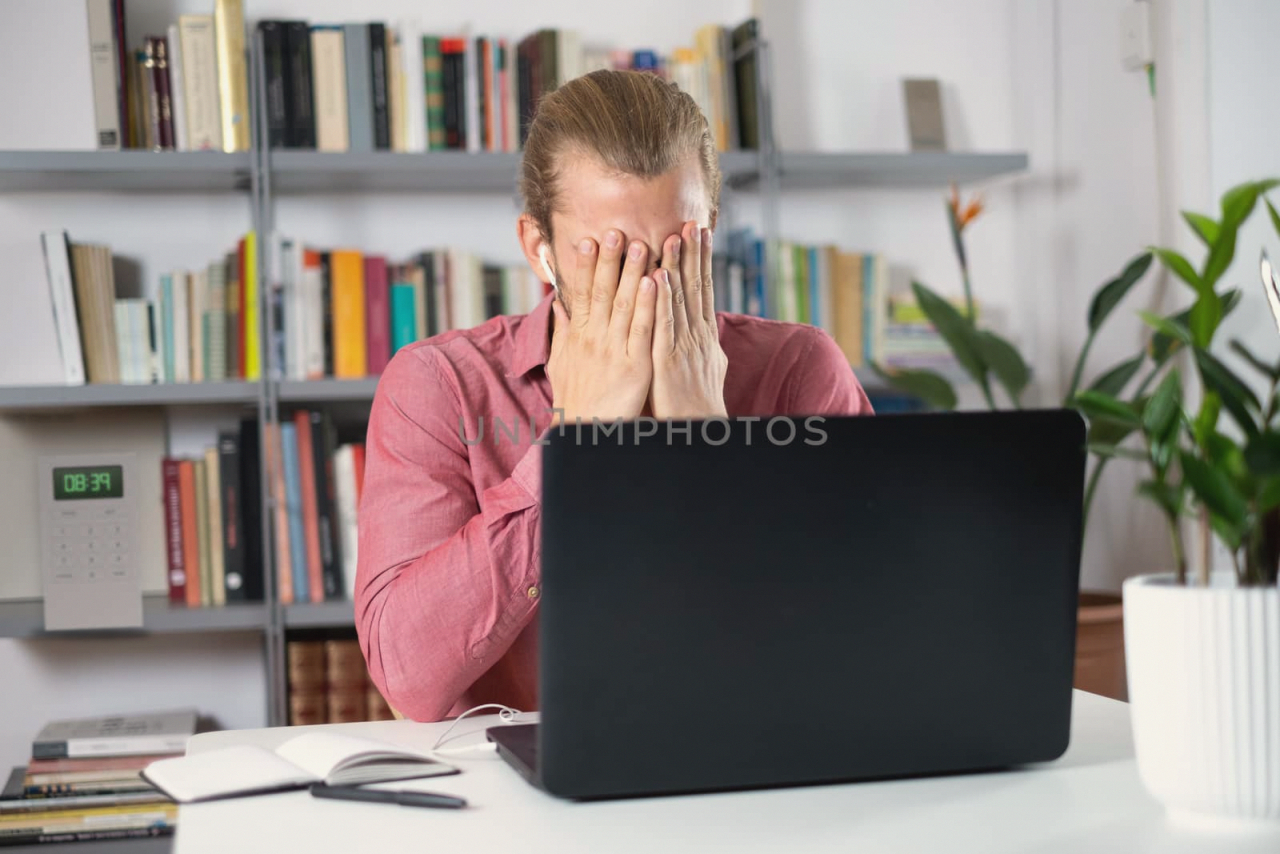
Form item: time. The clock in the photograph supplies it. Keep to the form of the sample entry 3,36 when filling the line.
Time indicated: 8,39
